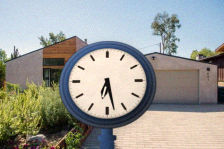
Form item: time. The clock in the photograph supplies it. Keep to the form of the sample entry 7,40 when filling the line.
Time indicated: 6,28
